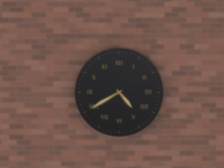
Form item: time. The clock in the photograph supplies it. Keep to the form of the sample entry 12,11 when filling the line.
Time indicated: 4,40
